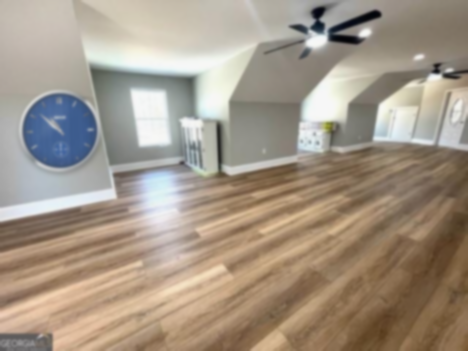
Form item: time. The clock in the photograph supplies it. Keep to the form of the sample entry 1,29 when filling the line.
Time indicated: 10,52
